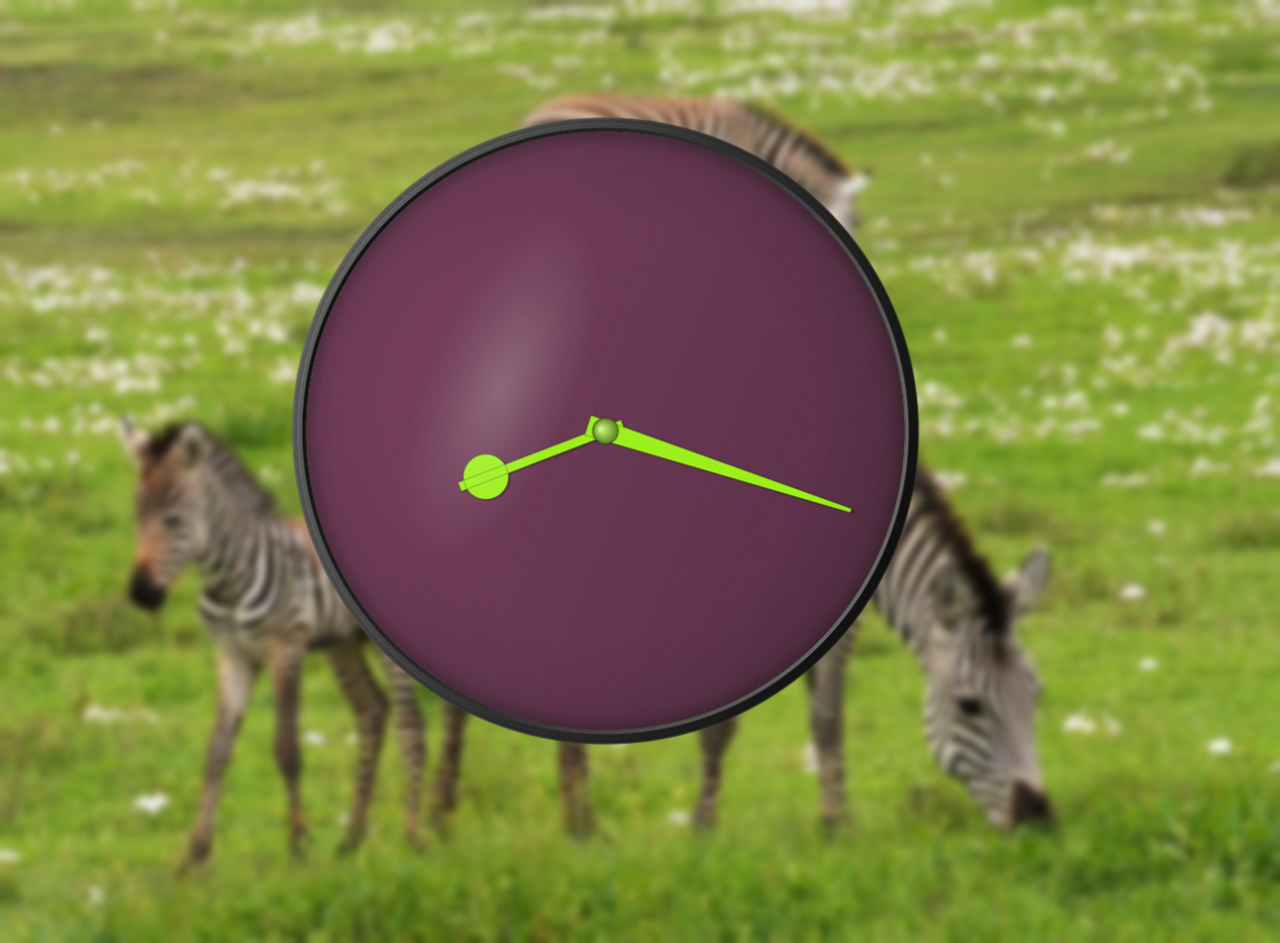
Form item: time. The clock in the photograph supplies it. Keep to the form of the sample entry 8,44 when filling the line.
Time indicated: 8,18
